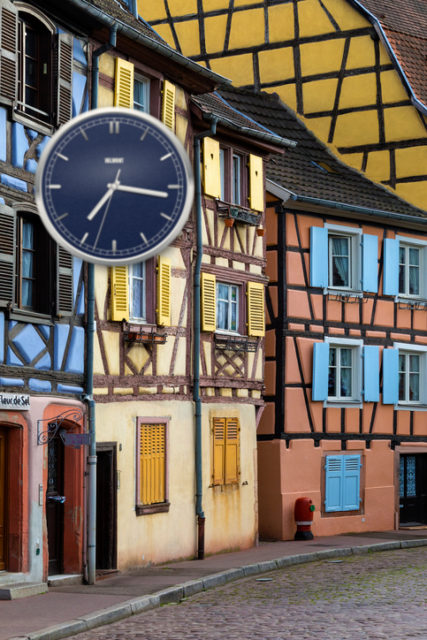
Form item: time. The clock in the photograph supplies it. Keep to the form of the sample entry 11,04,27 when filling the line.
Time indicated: 7,16,33
